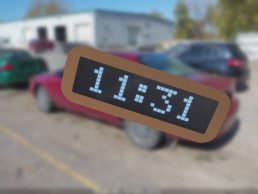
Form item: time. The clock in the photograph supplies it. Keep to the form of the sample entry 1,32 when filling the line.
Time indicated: 11,31
